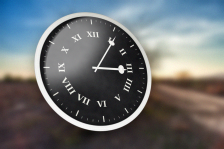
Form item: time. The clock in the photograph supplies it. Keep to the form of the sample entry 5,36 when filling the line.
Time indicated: 3,06
